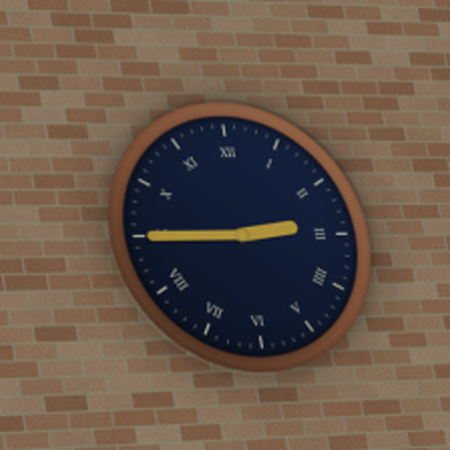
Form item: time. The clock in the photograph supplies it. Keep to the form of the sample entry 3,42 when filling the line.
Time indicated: 2,45
